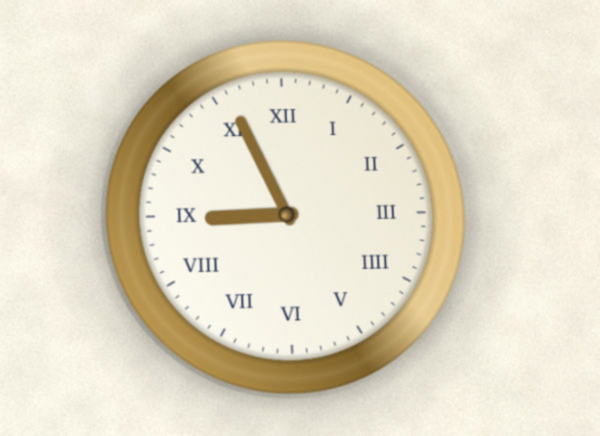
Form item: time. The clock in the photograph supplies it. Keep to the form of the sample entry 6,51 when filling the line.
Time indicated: 8,56
